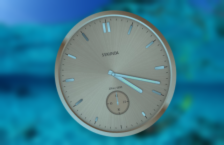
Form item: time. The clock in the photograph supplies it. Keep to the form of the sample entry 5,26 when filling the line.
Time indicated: 4,18
